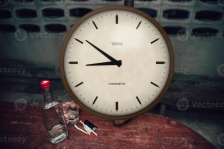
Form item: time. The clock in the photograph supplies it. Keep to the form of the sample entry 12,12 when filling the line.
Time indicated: 8,51
